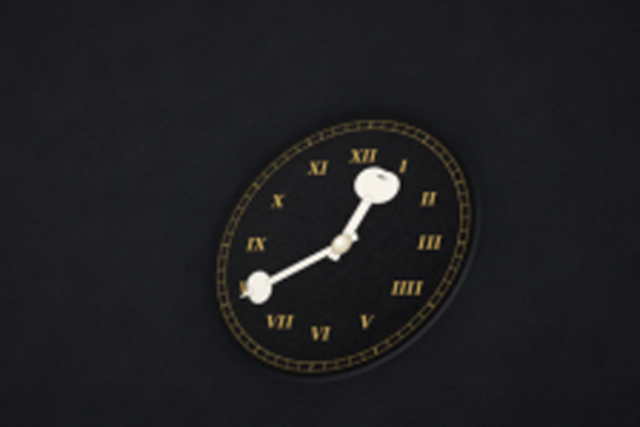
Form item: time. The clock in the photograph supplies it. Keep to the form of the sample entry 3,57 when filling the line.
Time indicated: 12,40
